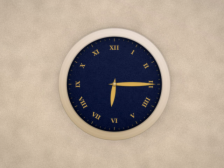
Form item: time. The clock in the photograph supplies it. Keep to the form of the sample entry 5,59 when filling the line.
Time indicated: 6,15
